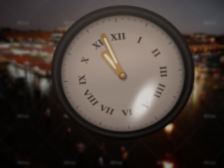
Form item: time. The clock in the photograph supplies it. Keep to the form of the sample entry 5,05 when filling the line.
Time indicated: 10,57
